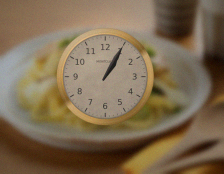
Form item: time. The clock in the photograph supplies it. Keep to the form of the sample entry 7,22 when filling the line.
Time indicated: 1,05
